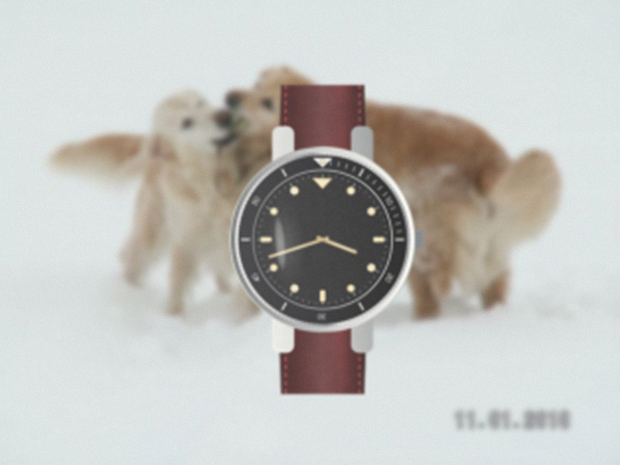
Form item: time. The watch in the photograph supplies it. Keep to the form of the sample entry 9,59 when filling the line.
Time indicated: 3,42
